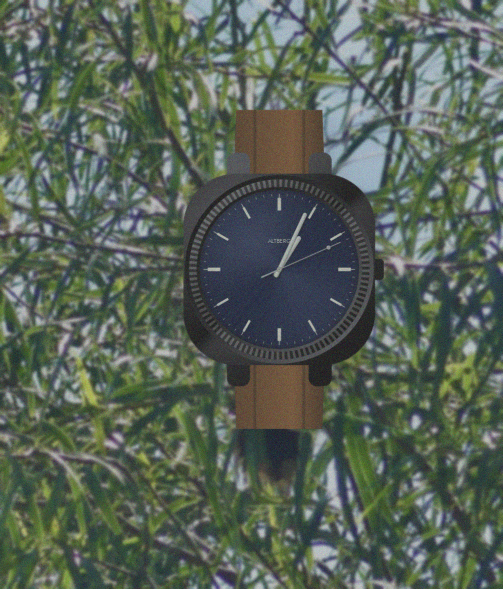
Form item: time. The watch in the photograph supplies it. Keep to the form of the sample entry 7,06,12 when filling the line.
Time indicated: 1,04,11
